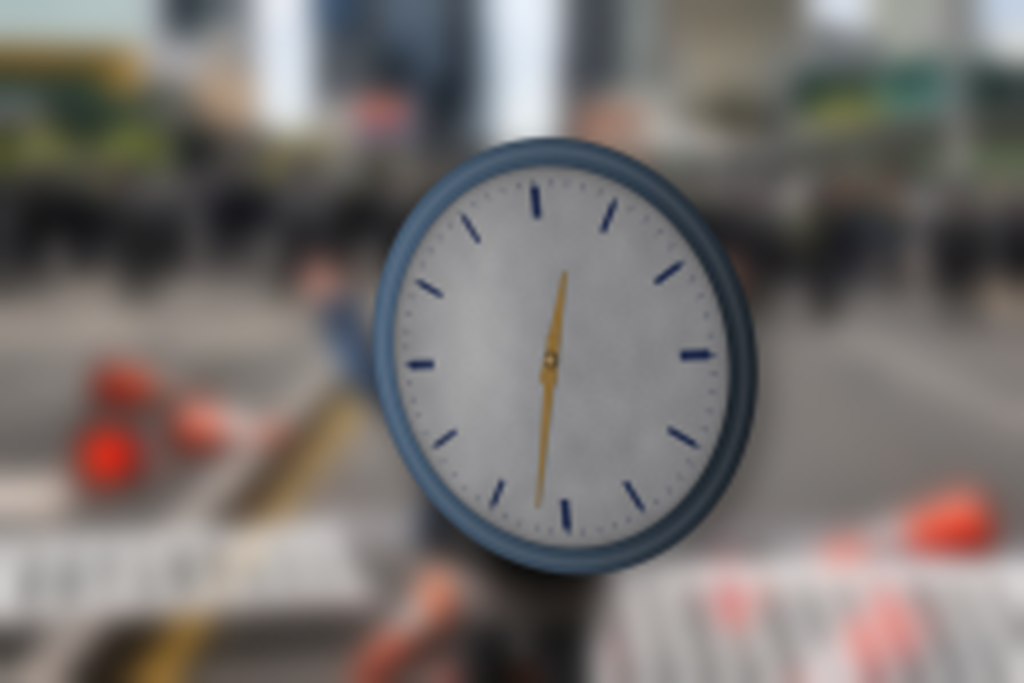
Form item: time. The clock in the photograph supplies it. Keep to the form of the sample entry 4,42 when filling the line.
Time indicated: 12,32
